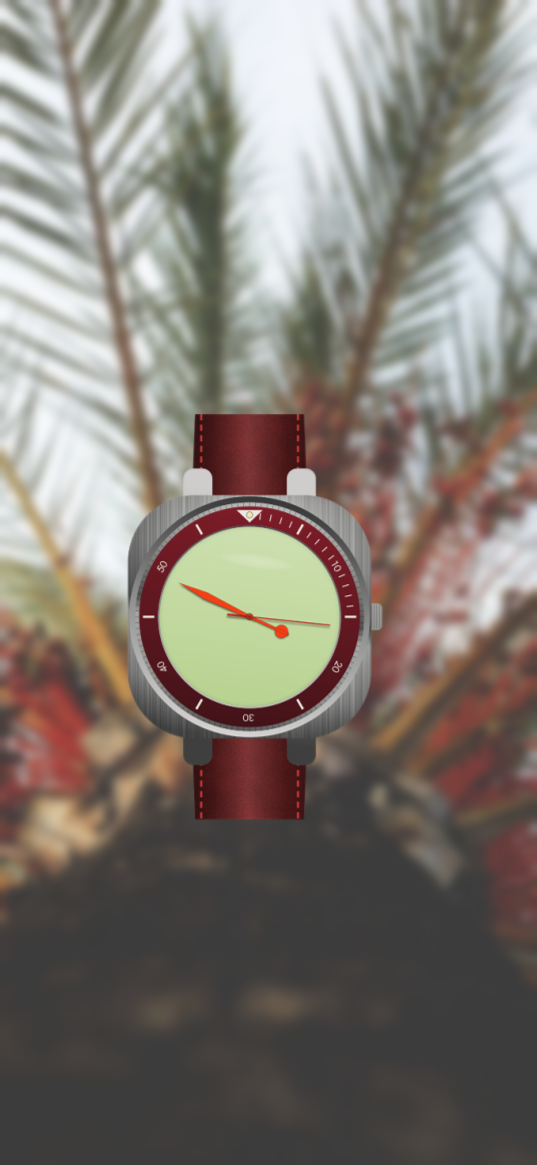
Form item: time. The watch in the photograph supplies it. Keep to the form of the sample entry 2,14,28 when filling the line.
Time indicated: 3,49,16
